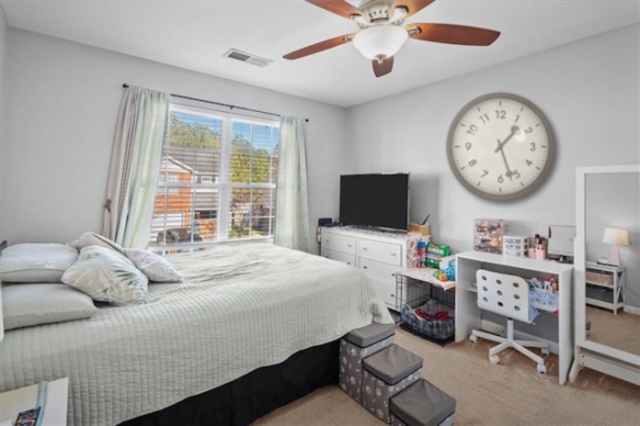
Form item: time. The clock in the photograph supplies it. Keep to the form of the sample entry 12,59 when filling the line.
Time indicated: 1,27
